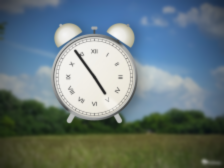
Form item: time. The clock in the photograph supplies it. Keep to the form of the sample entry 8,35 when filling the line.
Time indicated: 4,54
